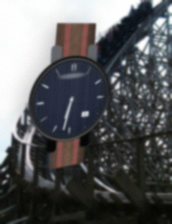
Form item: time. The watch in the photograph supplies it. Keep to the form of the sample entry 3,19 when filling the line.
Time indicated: 6,32
